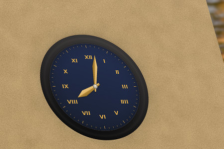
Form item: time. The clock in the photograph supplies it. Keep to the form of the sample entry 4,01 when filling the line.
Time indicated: 8,02
